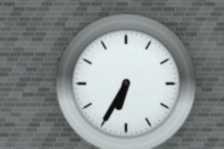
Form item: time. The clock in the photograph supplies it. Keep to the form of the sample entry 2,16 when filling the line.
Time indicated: 6,35
